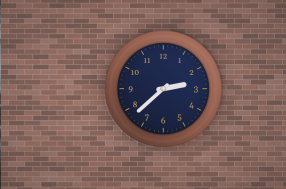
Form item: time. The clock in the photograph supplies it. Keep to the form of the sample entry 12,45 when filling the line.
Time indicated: 2,38
